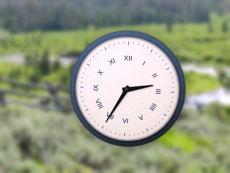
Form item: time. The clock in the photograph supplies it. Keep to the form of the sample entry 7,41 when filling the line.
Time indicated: 2,35
